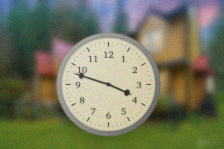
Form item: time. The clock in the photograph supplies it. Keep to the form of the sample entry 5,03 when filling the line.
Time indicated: 3,48
